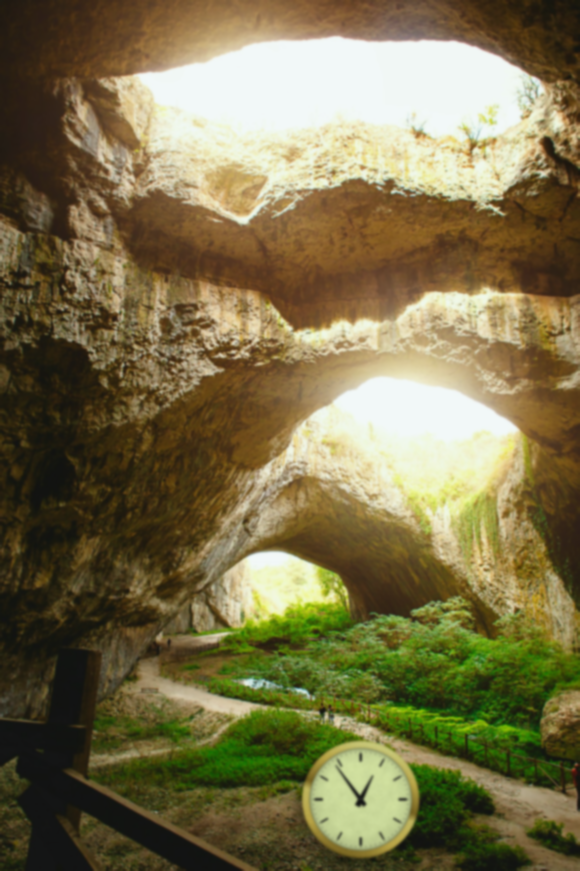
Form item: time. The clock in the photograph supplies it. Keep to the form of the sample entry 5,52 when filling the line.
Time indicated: 12,54
